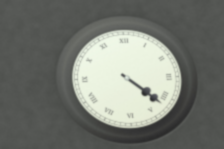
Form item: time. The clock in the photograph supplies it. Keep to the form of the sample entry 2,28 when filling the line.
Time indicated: 4,22
